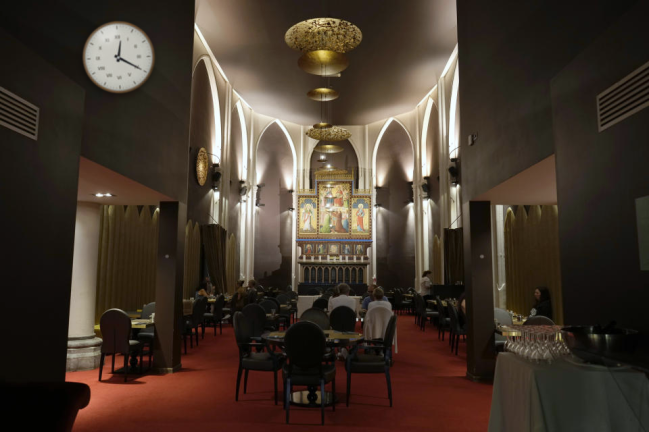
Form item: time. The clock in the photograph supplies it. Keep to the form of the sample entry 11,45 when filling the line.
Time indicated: 12,20
